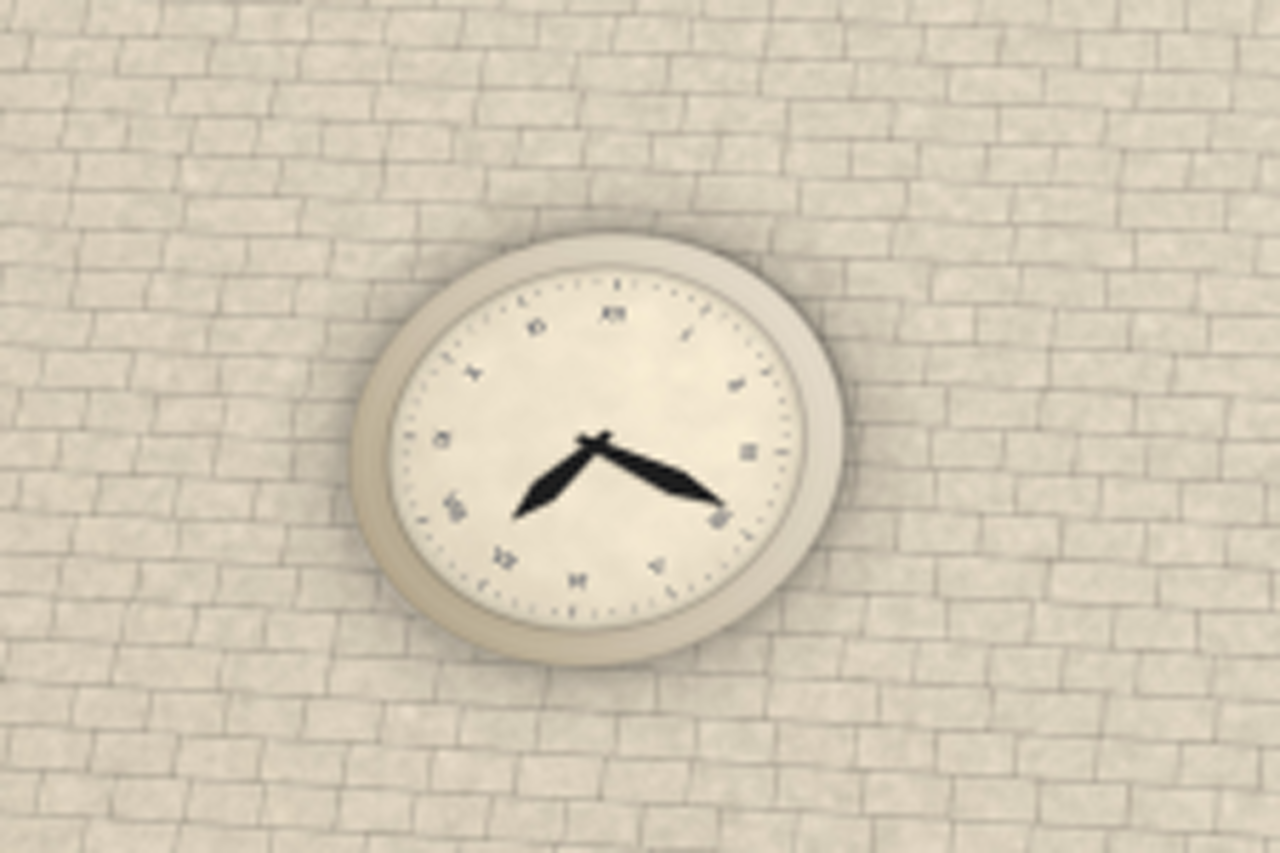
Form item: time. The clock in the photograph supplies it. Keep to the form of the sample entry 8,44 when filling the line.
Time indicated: 7,19
